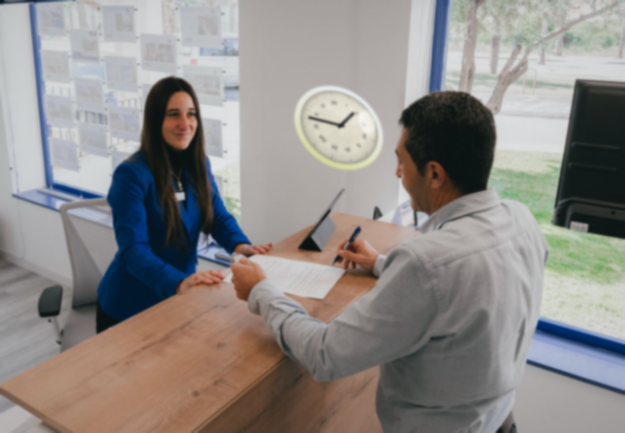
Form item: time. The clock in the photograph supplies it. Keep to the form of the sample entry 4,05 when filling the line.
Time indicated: 1,48
